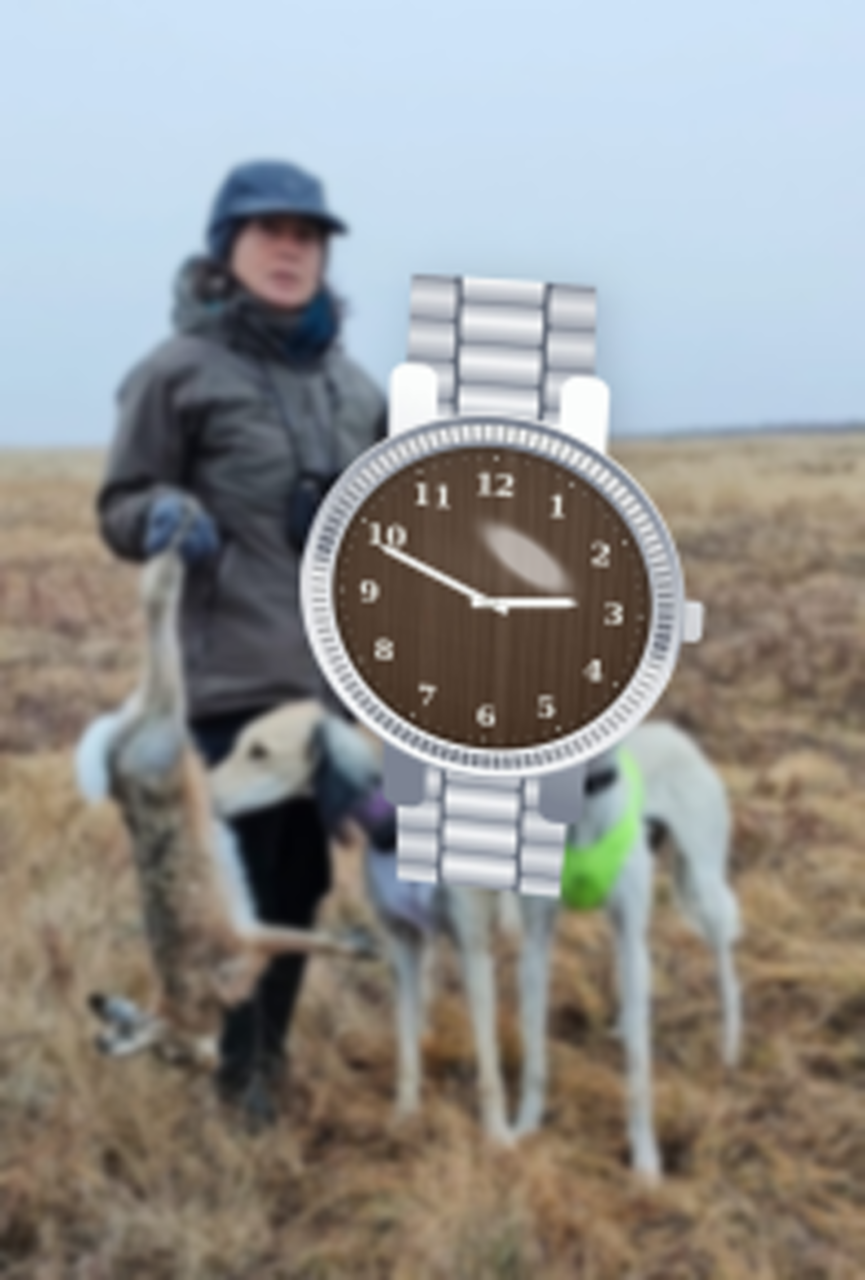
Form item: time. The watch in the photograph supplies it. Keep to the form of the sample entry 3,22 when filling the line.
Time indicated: 2,49
